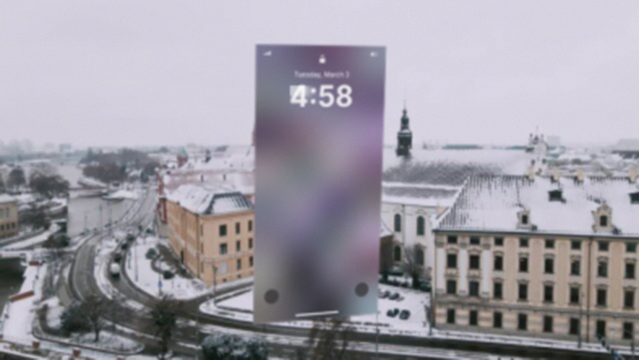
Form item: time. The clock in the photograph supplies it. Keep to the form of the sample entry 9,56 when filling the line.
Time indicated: 4,58
